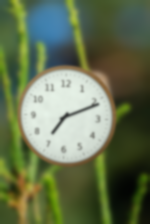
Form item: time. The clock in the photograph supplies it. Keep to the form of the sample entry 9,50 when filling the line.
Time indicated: 7,11
